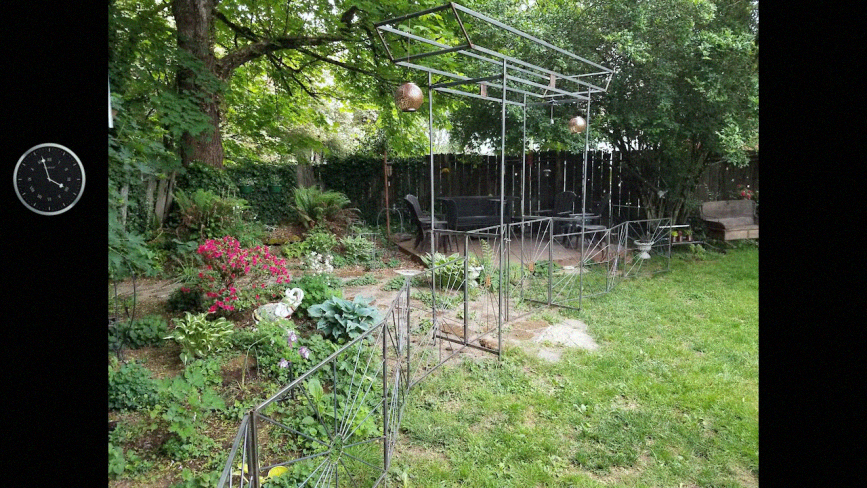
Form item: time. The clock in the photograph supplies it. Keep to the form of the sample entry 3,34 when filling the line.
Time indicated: 3,57
